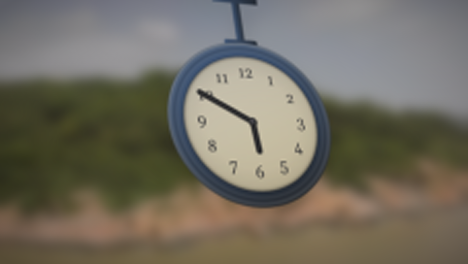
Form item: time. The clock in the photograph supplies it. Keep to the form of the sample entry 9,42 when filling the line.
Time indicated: 5,50
